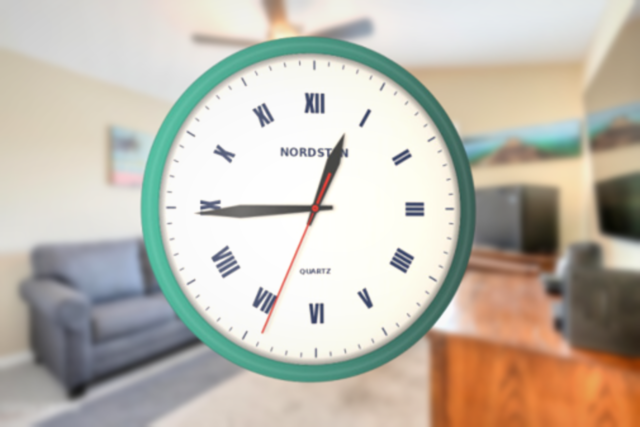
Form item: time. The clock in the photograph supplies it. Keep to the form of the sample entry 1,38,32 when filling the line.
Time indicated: 12,44,34
